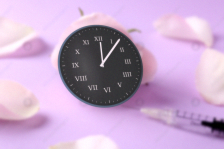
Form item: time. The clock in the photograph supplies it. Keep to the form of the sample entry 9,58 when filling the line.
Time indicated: 12,07
